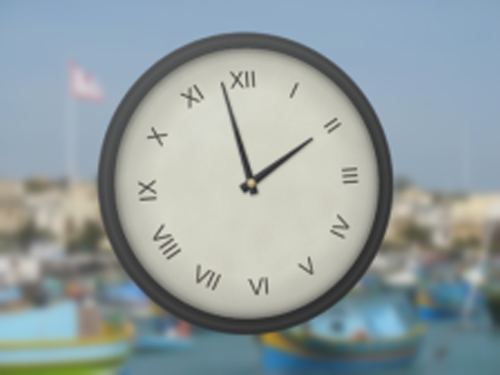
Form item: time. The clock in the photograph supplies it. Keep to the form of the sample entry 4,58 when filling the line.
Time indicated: 1,58
